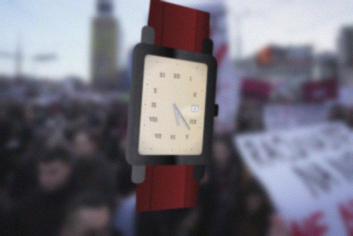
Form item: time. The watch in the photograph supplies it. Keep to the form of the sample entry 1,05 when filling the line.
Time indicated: 5,23
